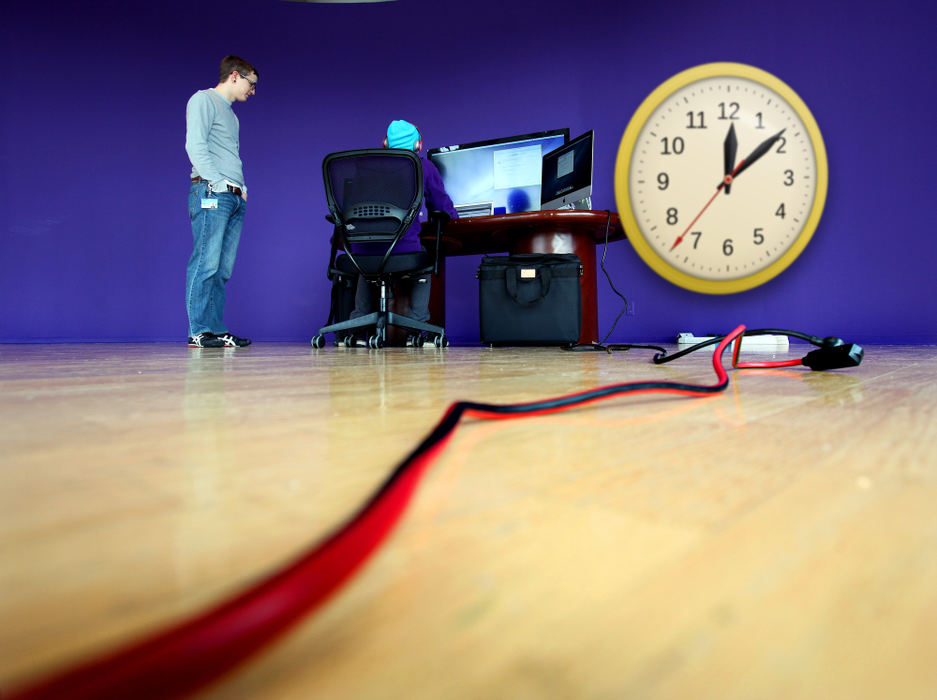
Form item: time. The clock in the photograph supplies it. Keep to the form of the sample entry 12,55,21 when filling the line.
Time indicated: 12,08,37
